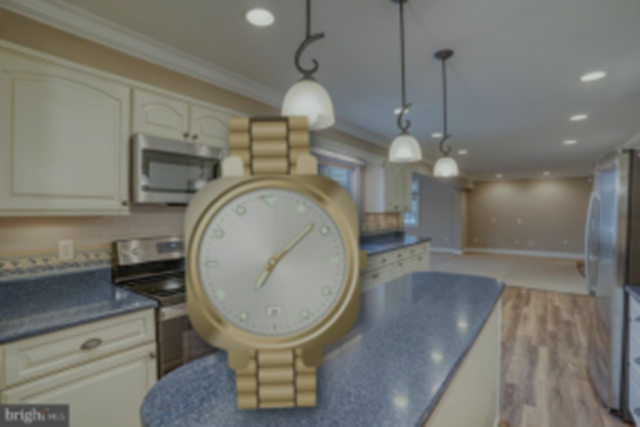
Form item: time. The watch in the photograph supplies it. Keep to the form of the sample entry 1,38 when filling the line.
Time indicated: 7,08
